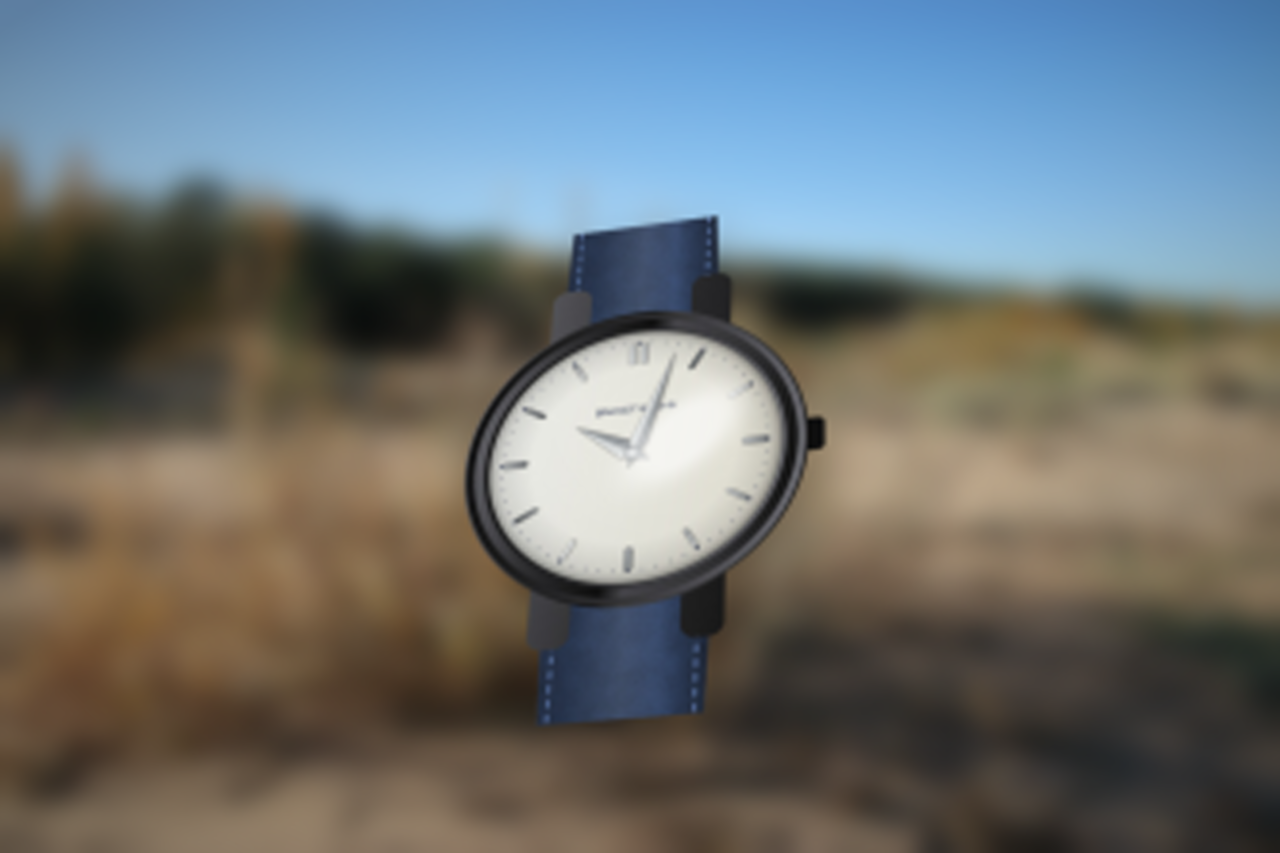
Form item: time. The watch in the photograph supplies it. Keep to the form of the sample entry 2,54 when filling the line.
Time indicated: 10,03
